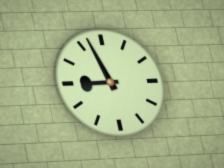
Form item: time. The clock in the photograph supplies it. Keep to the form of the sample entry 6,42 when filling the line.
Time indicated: 8,57
